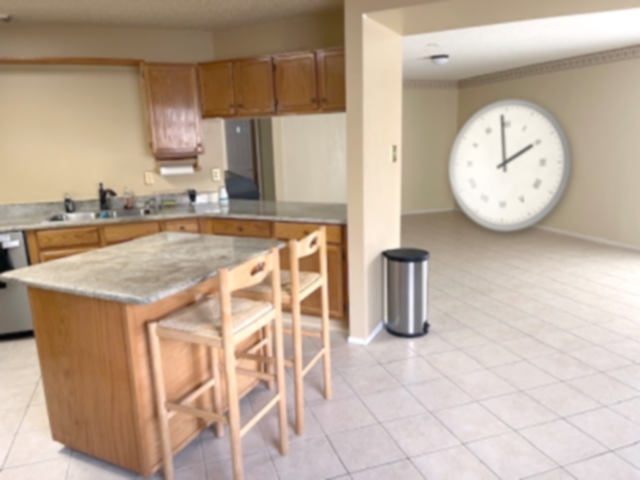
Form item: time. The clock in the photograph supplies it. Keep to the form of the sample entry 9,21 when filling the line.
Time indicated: 1,59
